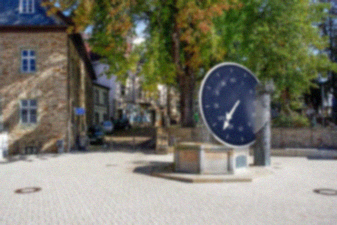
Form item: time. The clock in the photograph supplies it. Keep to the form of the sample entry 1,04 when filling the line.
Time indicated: 7,37
